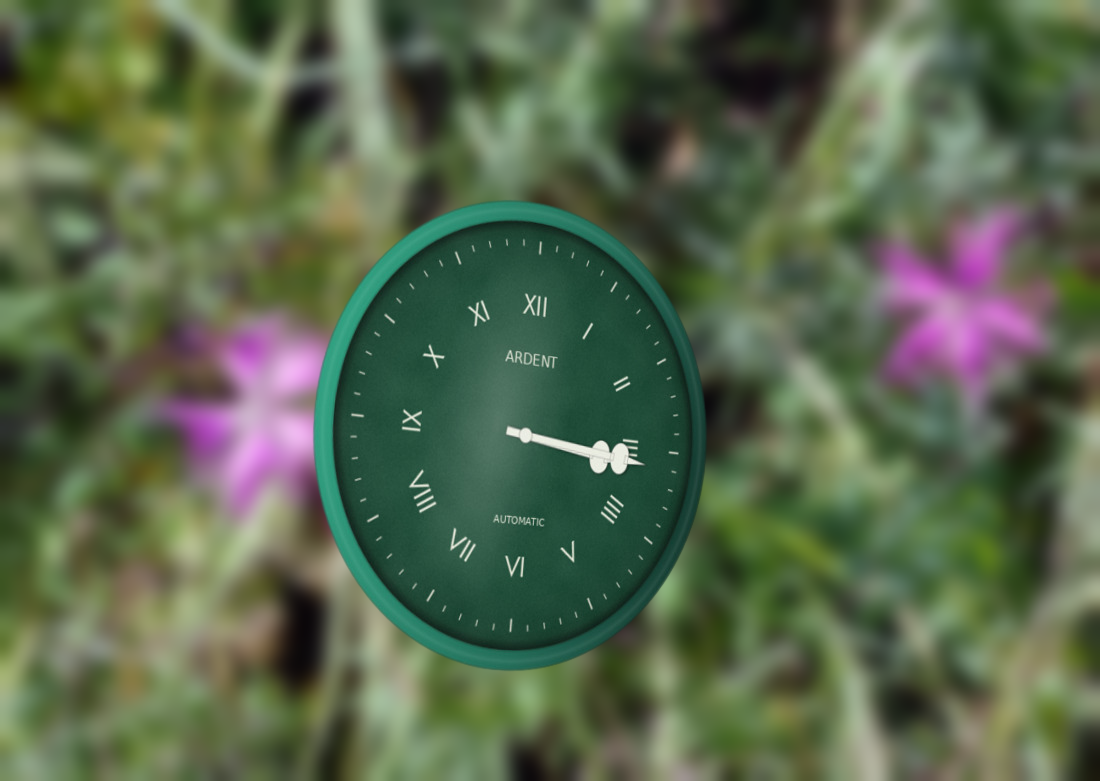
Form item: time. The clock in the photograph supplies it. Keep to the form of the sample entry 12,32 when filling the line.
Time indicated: 3,16
